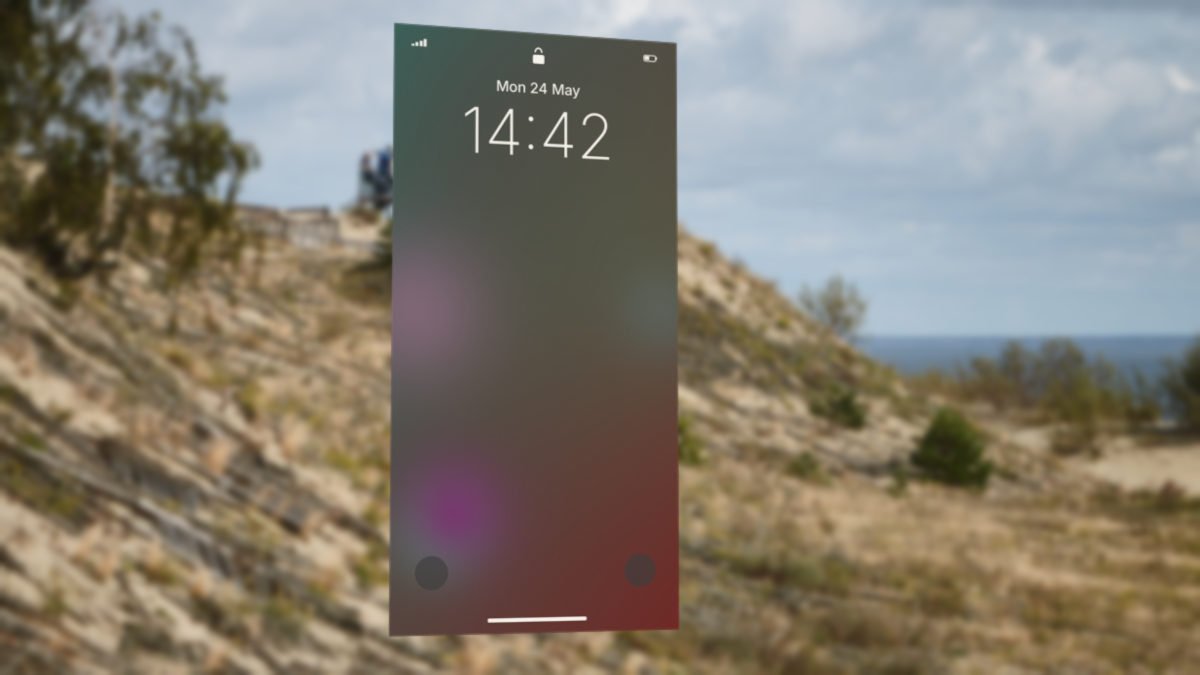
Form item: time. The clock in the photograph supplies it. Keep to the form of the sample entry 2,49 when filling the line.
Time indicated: 14,42
